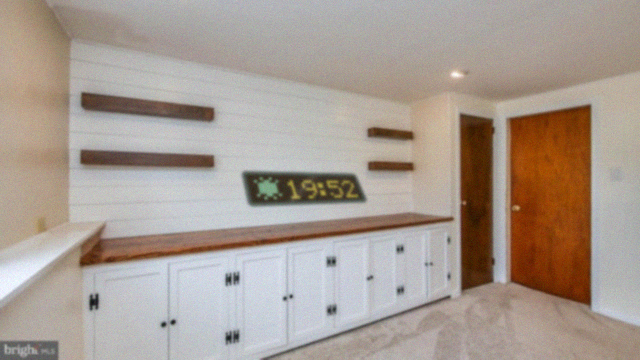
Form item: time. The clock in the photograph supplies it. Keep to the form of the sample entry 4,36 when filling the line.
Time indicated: 19,52
